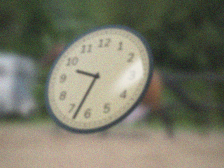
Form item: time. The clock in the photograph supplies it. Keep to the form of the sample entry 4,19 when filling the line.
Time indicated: 9,33
